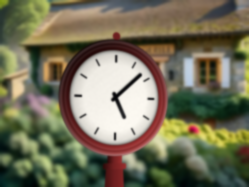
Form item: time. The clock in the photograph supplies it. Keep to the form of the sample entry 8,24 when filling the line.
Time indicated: 5,08
